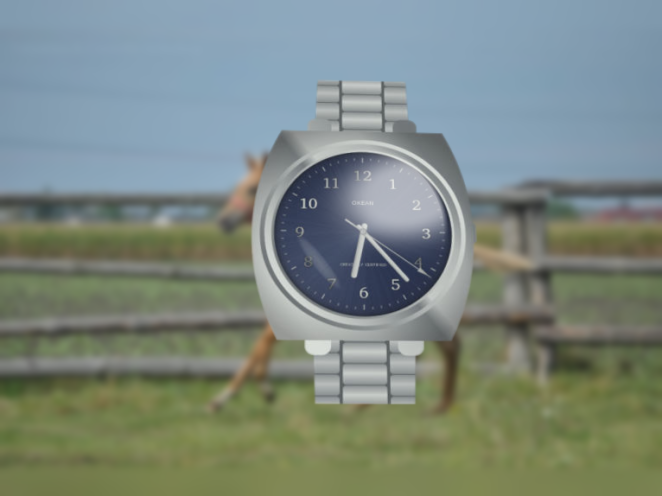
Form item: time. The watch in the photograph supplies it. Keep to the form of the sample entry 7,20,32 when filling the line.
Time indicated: 6,23,21
